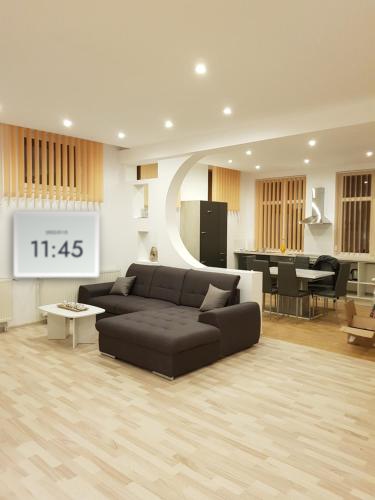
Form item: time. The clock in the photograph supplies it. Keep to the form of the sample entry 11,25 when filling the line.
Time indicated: 11,45
